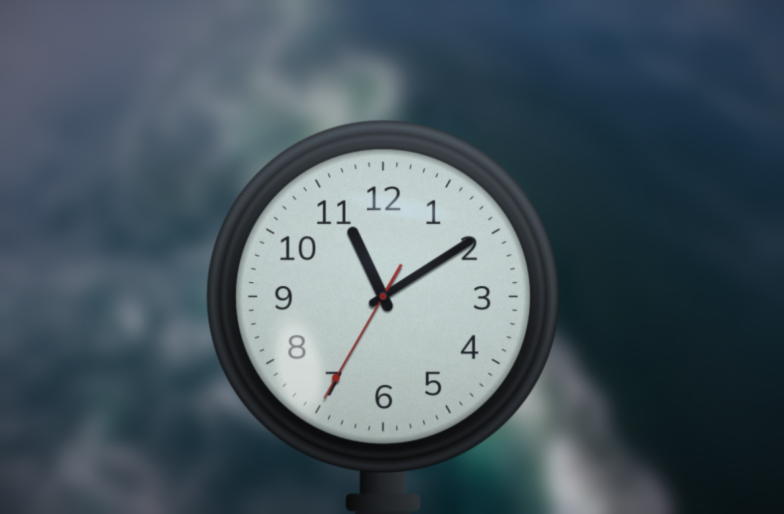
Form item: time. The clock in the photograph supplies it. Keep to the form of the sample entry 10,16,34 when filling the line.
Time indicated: 11,09,35
